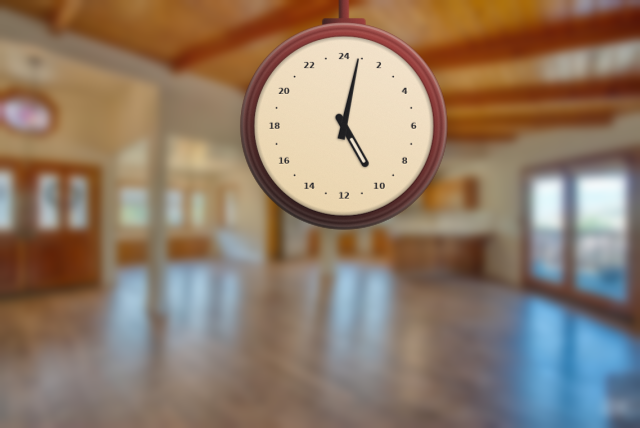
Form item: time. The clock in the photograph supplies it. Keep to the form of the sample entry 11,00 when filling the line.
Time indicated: 10,02
